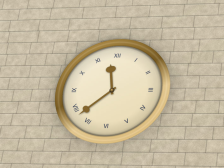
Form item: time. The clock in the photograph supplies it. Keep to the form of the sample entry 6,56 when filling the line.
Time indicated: 11,38
